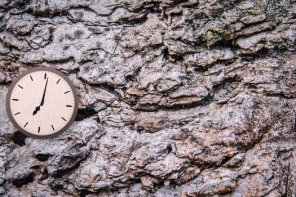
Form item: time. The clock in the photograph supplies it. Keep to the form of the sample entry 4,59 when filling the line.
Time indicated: 7,01
